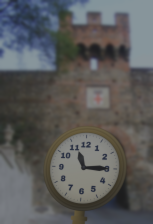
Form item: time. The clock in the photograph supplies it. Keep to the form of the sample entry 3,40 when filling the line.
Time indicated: 11,15
